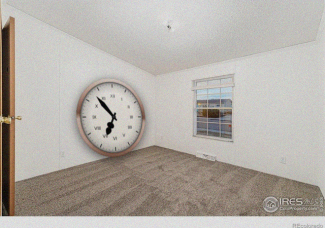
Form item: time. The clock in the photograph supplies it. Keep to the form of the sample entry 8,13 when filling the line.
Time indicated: 6,53
